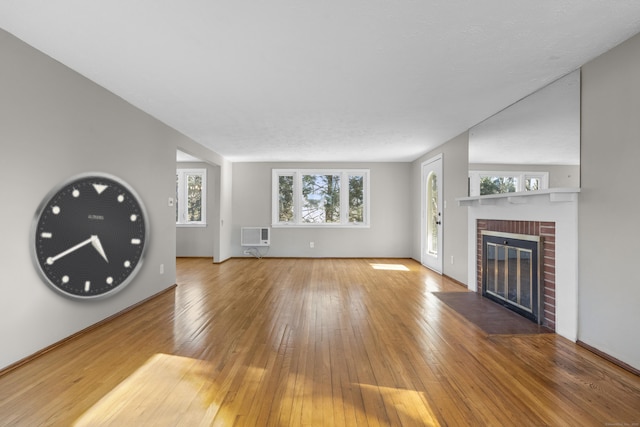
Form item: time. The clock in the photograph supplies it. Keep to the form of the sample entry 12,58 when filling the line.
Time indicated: 4,40
